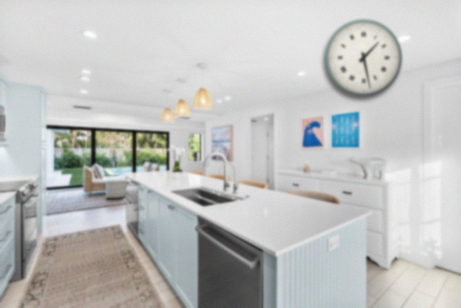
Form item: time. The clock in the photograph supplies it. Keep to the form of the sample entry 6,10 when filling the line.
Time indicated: 1,28
